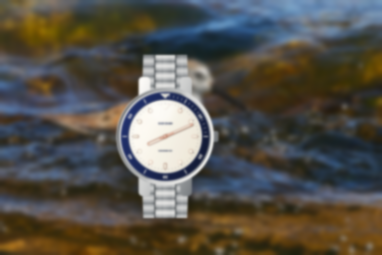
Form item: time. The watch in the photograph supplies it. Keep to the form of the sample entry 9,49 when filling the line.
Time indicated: 8,11
